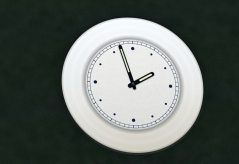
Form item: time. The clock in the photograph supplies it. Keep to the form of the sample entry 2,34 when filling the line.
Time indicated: 1,57
